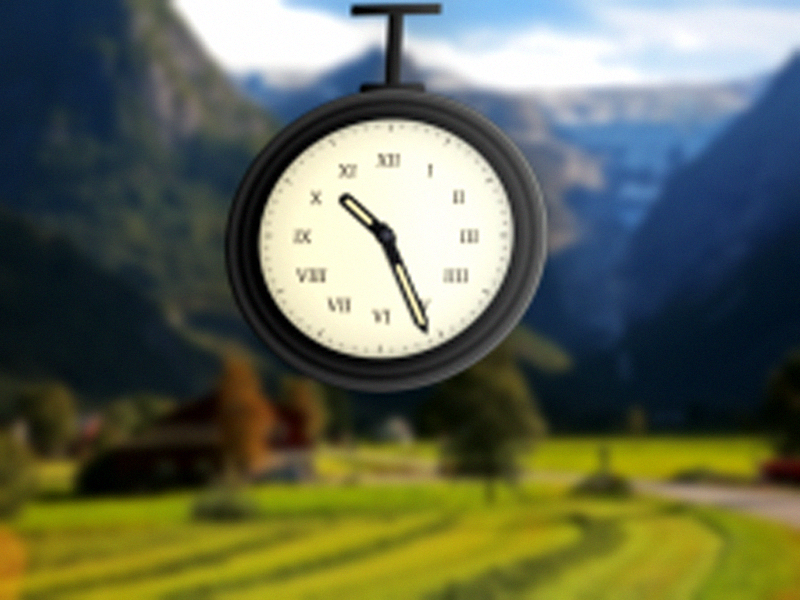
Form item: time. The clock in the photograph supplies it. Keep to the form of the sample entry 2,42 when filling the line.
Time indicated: 10,26
